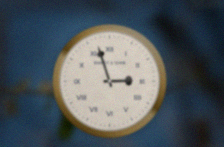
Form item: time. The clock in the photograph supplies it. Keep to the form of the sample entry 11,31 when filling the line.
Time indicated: 2,57
